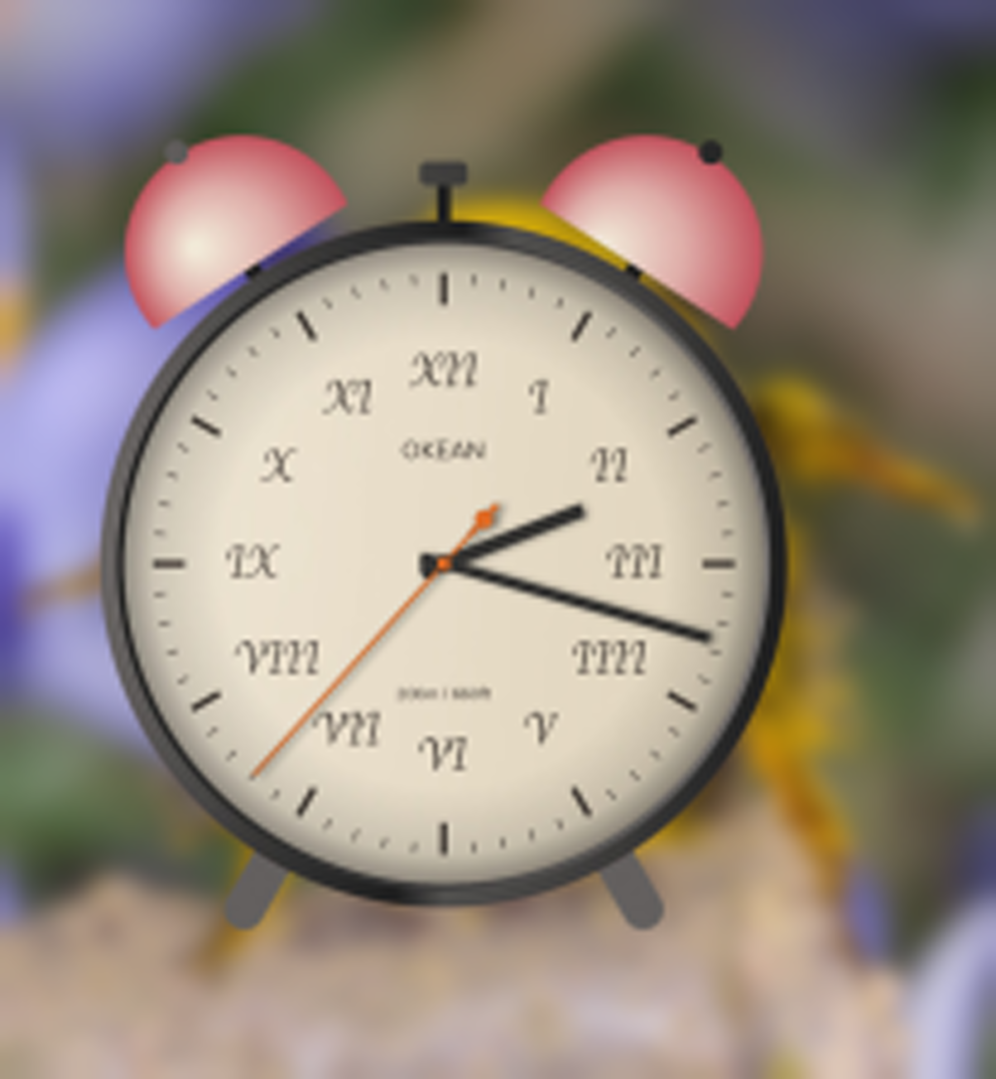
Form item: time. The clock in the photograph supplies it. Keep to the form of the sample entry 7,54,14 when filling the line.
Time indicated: 2,17,37
